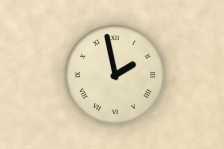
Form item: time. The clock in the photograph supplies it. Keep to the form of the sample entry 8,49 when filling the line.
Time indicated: 1,58
